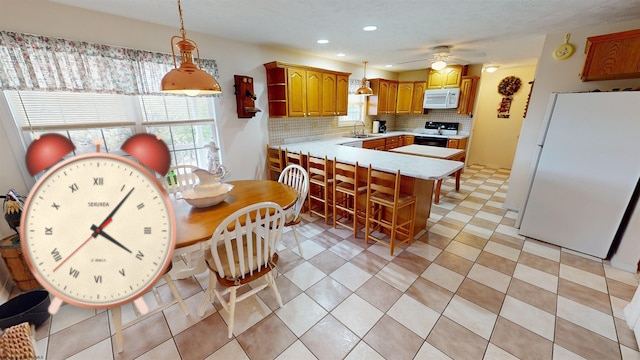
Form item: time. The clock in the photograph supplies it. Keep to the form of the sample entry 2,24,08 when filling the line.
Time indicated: 4,06,38
